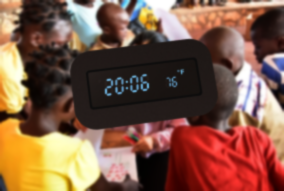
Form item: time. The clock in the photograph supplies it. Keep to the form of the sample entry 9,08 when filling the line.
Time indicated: 20,06
